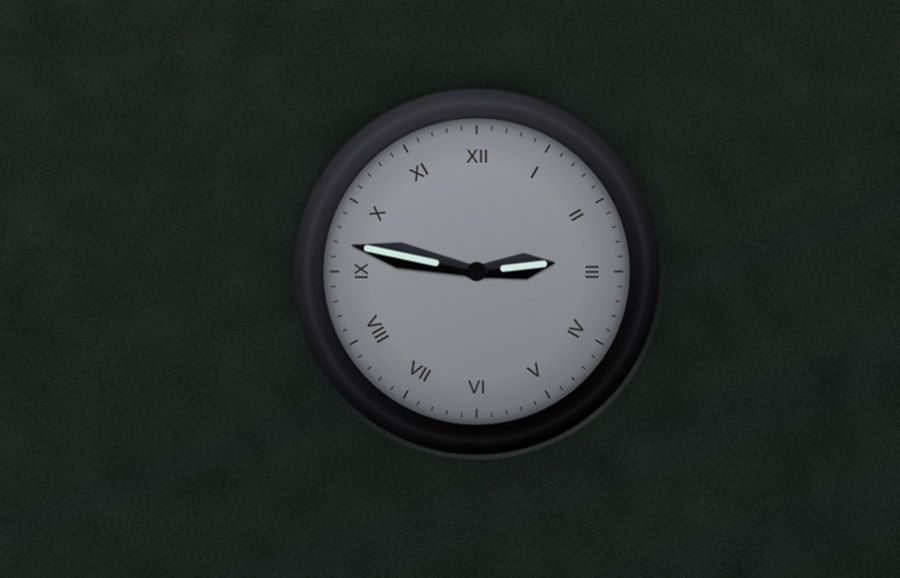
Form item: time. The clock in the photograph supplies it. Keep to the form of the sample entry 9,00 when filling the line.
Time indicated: 2,47
